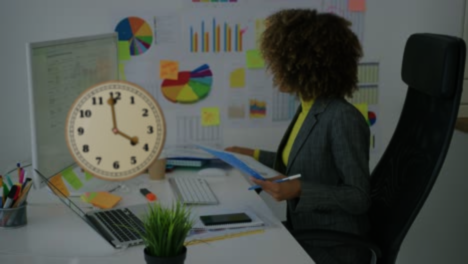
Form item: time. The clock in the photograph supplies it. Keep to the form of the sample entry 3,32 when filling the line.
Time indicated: 3,59
